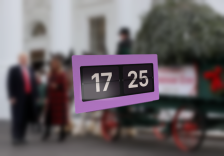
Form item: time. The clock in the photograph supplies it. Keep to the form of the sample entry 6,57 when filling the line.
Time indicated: 17,25
